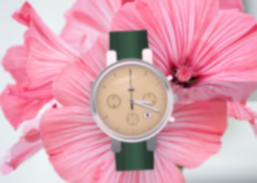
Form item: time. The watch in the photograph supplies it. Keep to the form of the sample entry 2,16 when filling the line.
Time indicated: 3,19
